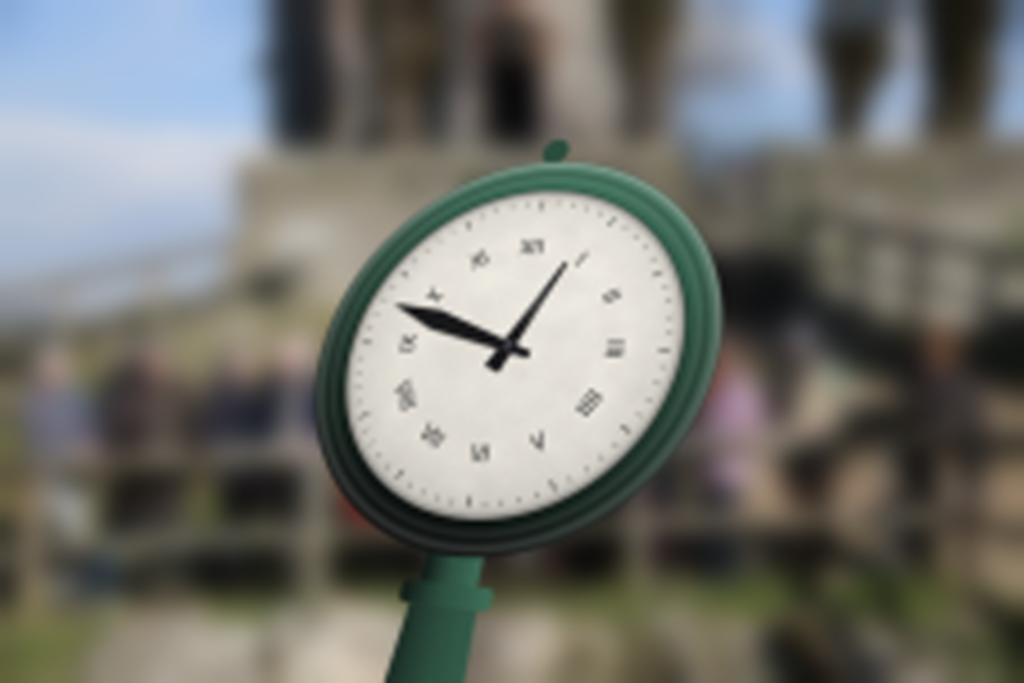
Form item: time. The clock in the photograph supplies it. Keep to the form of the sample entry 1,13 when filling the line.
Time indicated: 12,48
